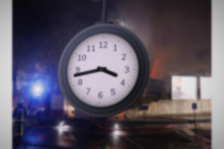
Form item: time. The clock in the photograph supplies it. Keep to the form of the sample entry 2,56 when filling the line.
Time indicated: 3,43
